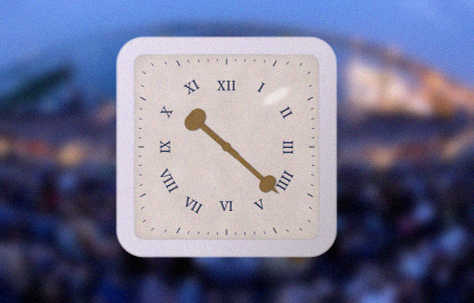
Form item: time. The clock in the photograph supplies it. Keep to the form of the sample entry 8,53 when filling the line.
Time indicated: 10,22
